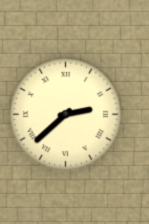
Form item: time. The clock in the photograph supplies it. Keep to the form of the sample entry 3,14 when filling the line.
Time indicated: 2,38
